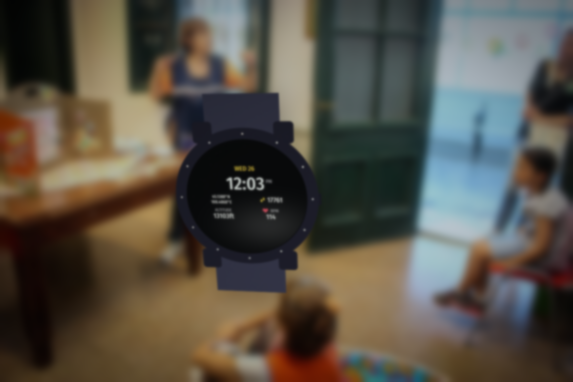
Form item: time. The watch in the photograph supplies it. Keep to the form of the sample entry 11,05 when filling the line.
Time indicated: 12,03
